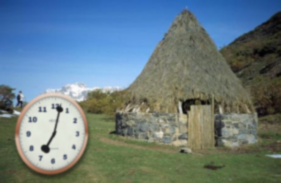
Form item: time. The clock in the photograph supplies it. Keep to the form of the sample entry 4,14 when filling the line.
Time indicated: 7,02
